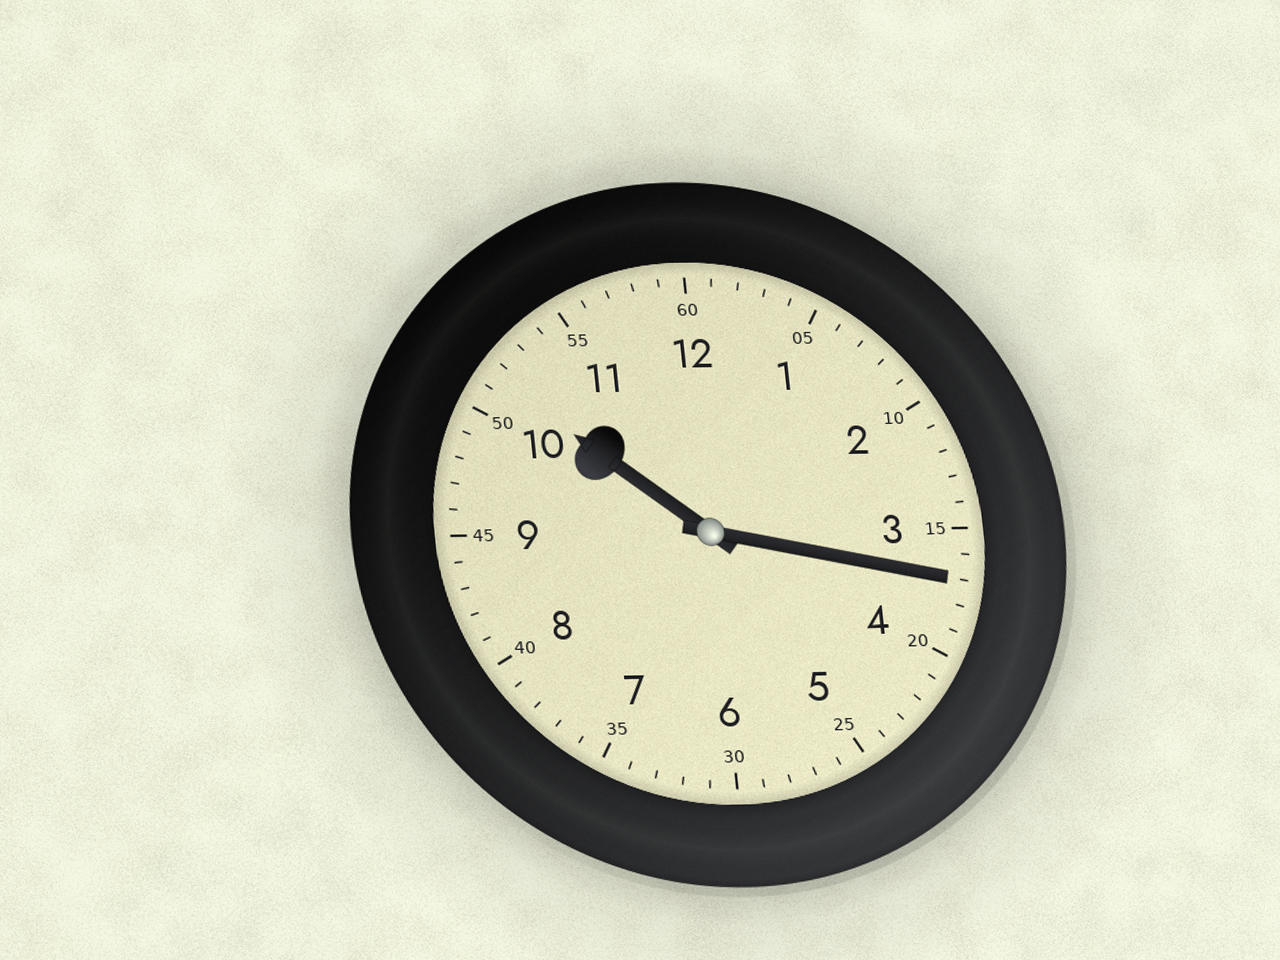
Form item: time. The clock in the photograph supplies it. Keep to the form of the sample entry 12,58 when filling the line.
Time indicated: 10,17
